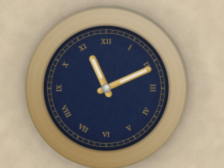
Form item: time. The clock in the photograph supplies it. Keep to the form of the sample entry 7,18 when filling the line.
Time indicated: 11,11
